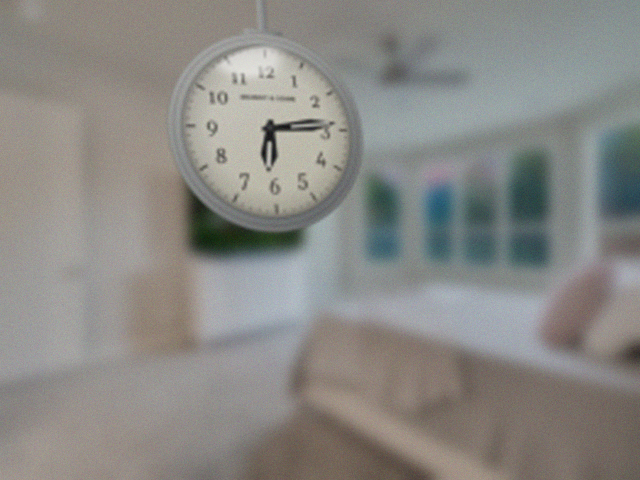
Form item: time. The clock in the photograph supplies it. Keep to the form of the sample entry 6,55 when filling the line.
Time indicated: 6,14
